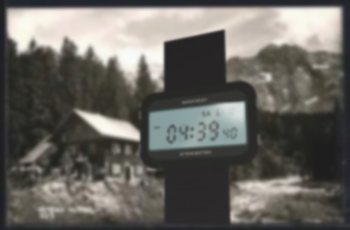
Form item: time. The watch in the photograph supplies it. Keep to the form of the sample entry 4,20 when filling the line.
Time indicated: 4,39
